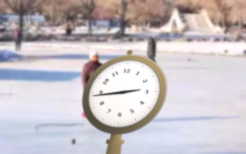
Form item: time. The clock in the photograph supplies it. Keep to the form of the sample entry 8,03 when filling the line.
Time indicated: 2,44
